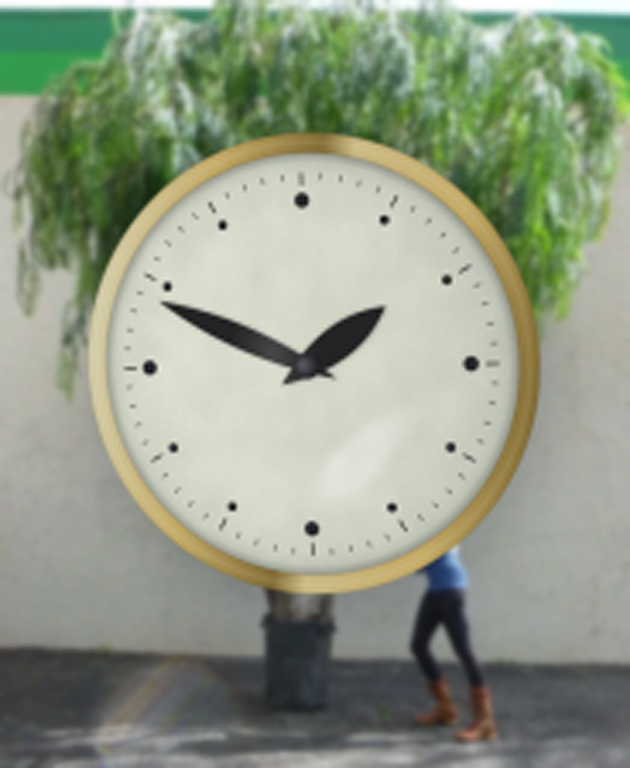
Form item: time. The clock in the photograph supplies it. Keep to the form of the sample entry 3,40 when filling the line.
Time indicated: 1,49
